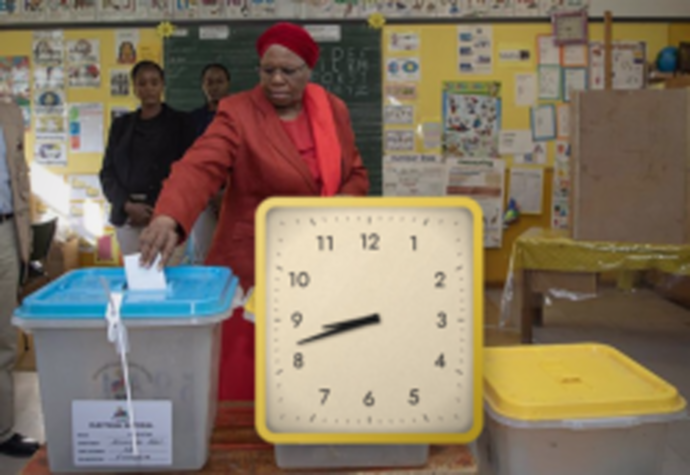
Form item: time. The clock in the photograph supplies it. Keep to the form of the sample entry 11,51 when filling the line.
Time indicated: 8,42
